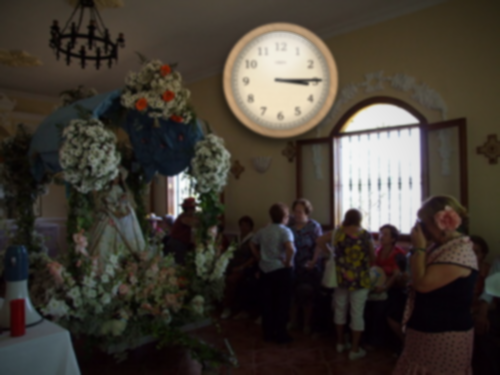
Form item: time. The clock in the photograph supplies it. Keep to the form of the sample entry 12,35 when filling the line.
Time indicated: 3,15
